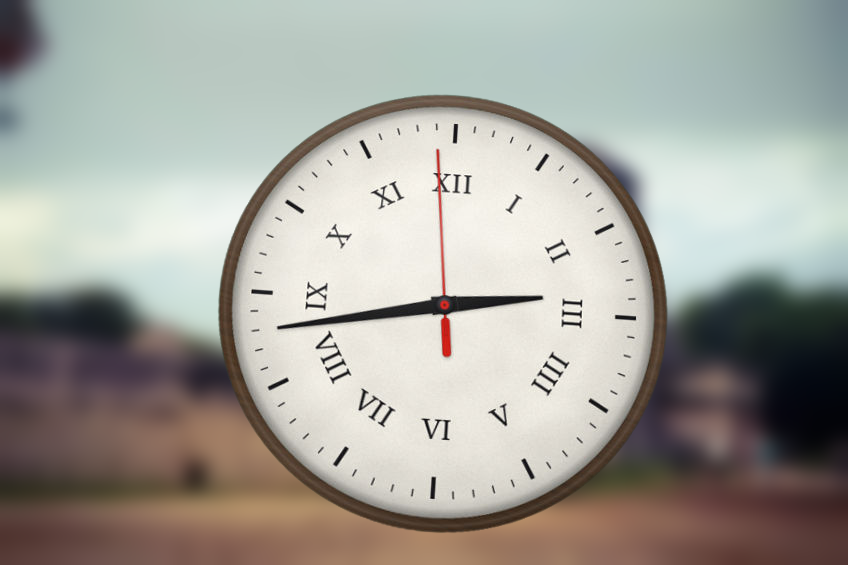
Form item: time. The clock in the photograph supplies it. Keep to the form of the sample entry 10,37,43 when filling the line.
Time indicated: 2,42,59
